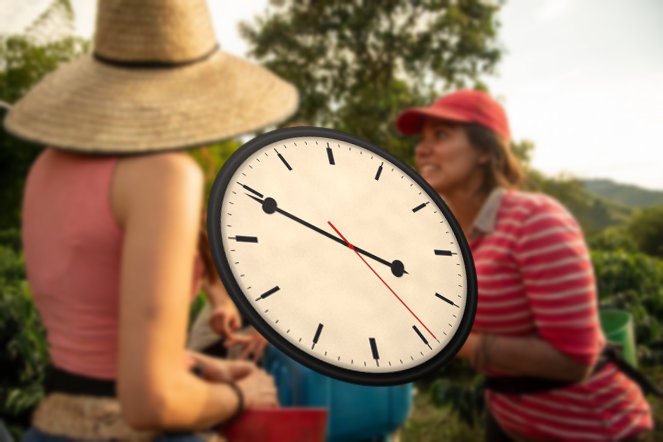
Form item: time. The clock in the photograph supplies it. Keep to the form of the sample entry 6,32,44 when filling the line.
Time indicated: 3,49,24
